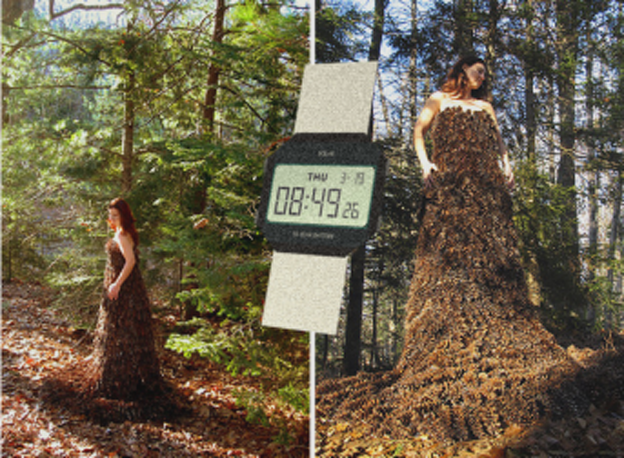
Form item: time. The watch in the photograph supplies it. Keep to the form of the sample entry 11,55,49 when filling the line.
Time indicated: 8,49,26
